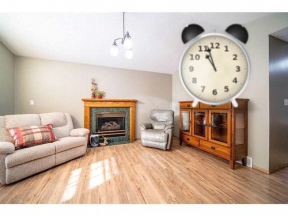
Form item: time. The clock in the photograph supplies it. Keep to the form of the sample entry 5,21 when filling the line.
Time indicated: 10,57
